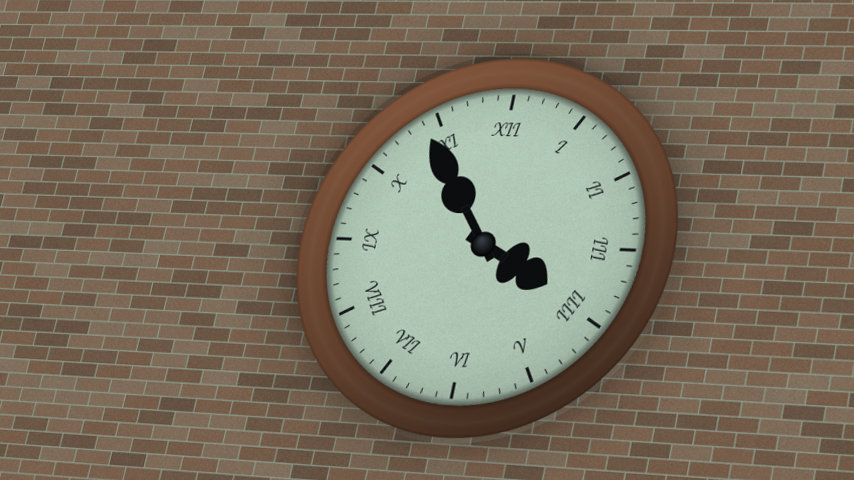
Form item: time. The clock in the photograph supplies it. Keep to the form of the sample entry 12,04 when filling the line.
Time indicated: 3,54
